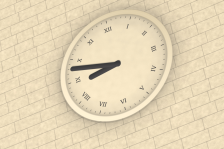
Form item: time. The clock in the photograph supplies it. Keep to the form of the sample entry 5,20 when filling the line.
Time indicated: 8,48
